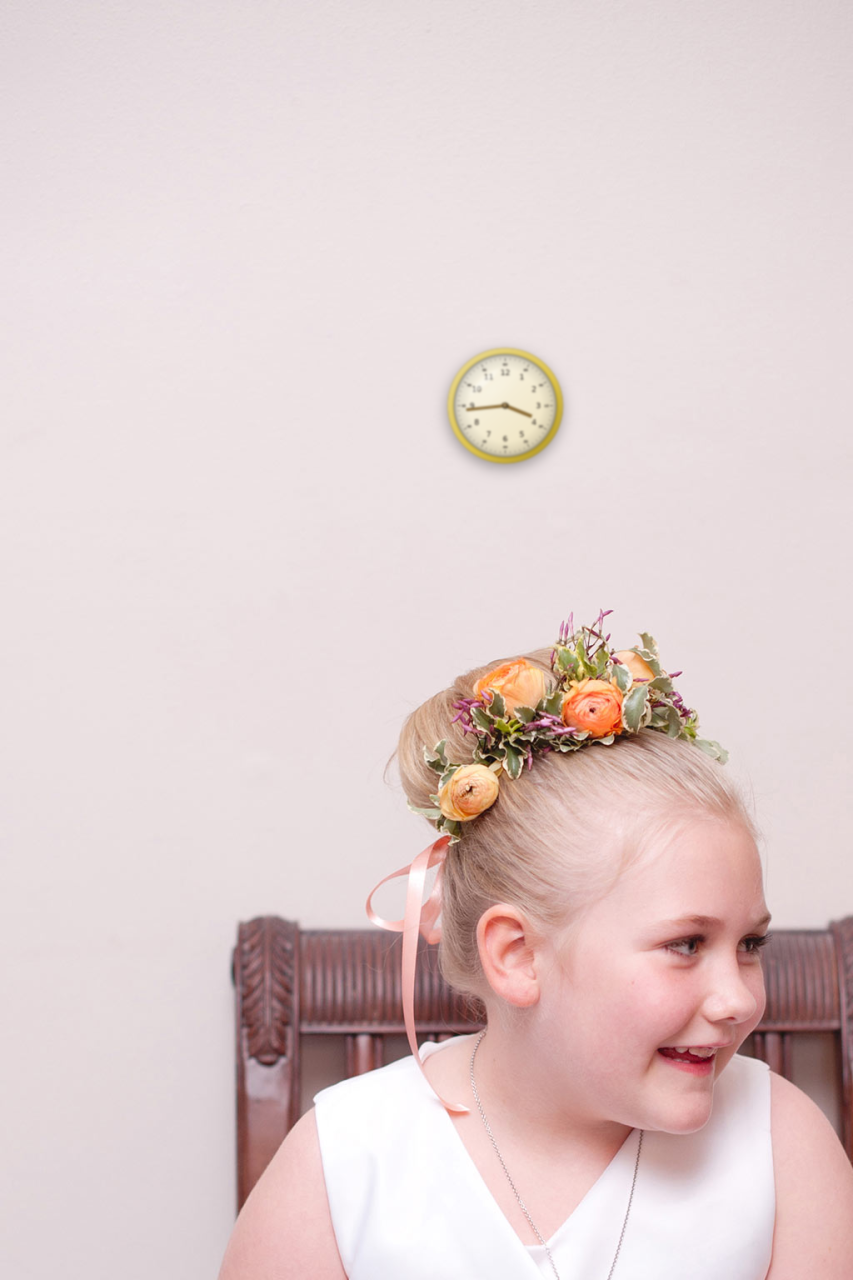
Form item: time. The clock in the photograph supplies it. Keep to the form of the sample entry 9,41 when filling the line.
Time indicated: 3,44
